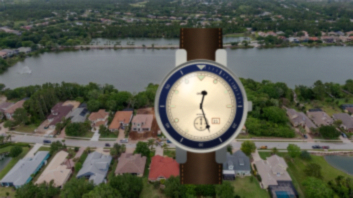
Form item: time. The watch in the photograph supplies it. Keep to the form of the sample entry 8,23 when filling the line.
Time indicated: 12,27
